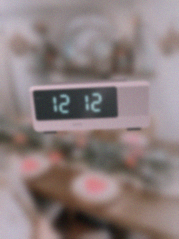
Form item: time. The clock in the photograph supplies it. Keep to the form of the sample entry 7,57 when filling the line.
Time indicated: 12,12
